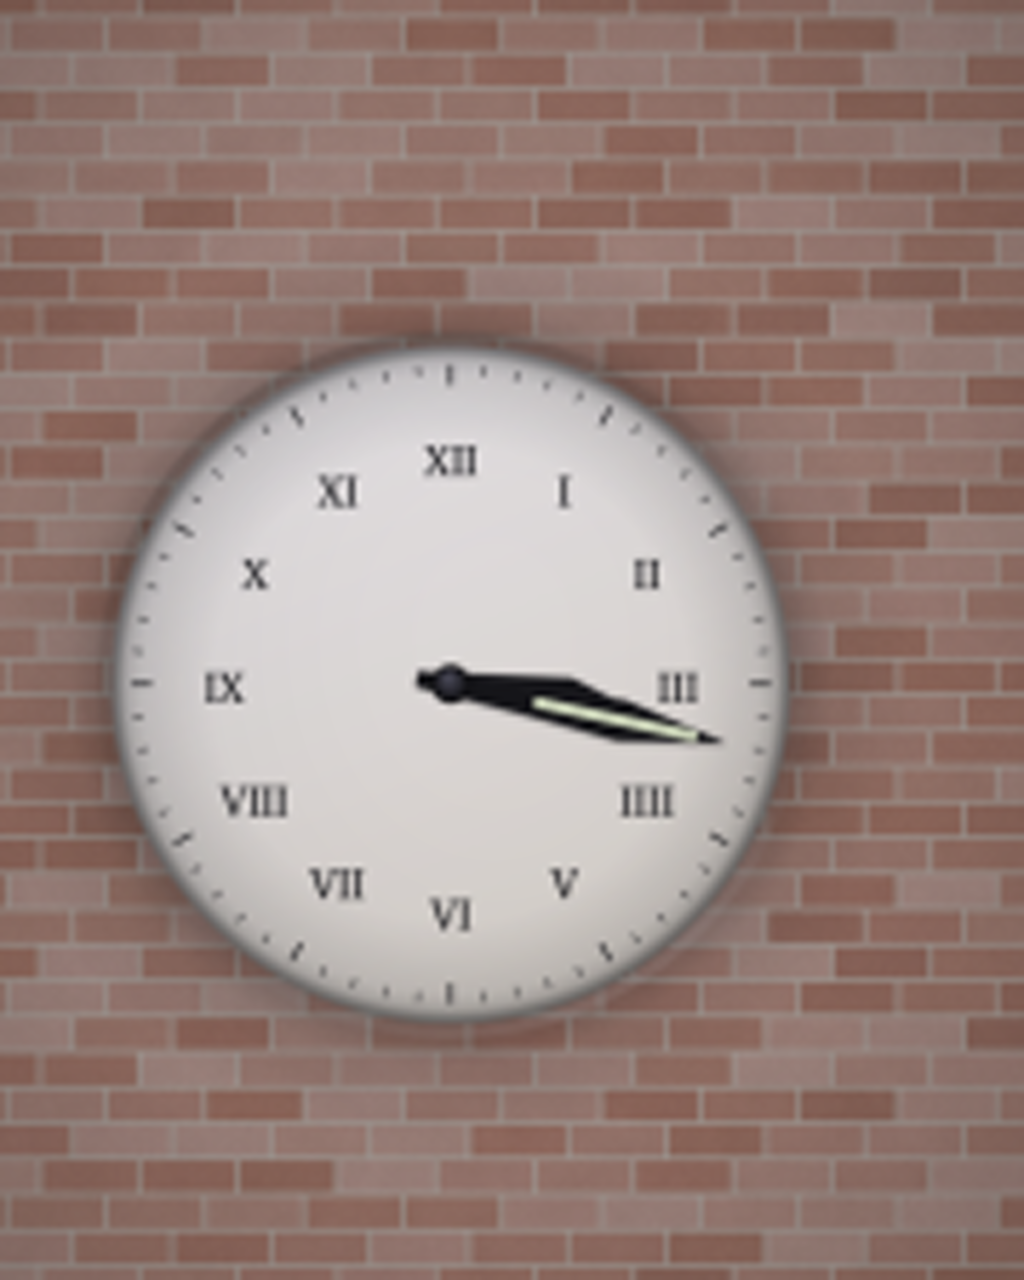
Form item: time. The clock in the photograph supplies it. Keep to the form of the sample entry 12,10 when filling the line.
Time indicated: 3,17
